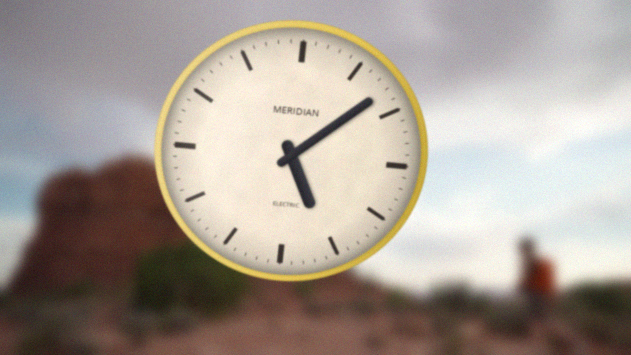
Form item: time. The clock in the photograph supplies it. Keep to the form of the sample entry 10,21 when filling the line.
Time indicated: 5,08
